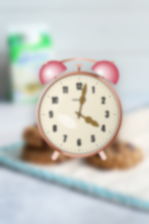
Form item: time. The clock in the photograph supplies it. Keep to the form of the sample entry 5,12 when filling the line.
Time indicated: 4,02
